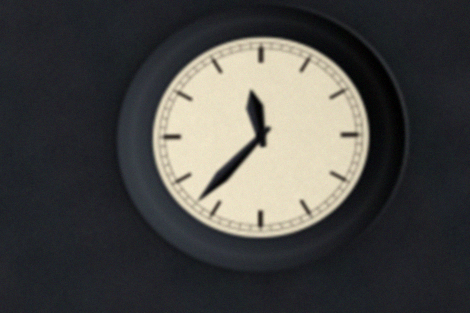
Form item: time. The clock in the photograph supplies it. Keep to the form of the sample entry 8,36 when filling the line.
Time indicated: 11,37
